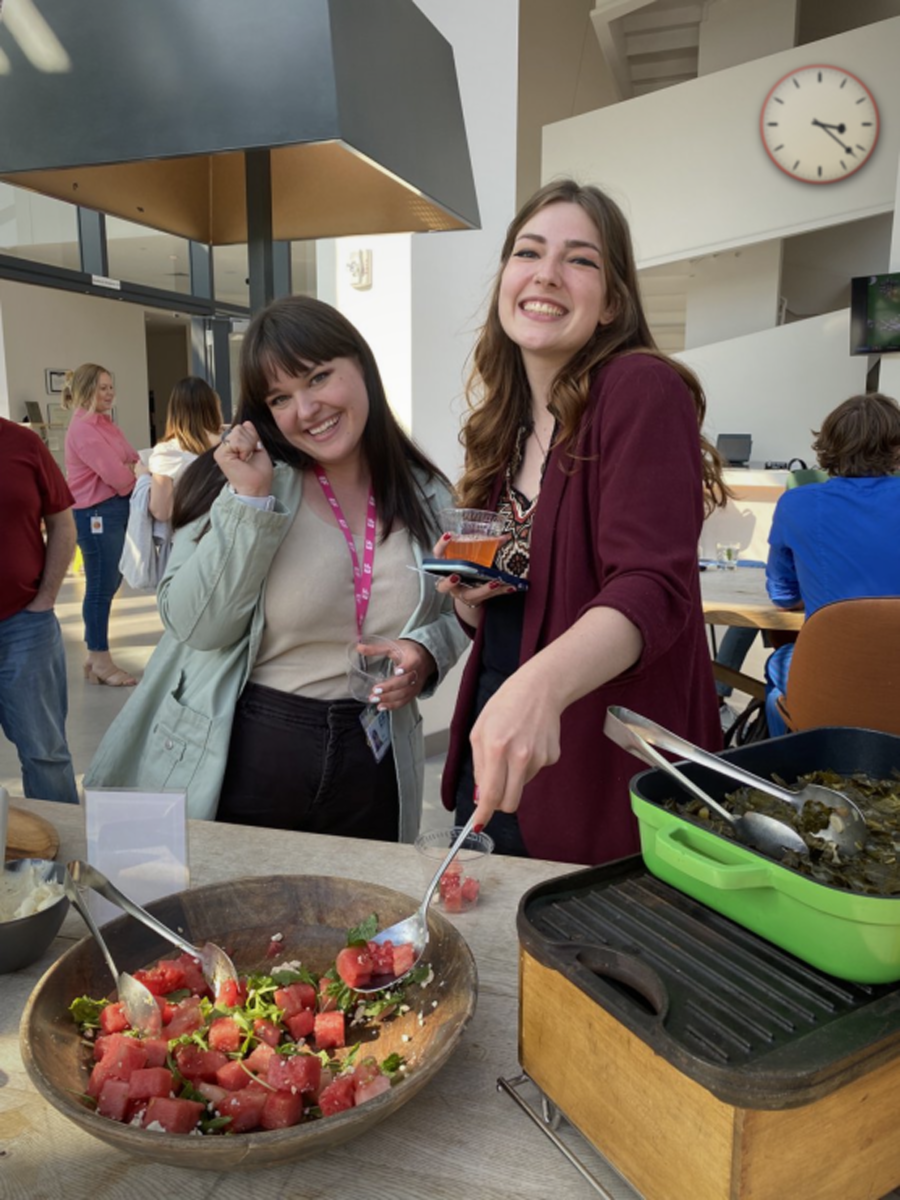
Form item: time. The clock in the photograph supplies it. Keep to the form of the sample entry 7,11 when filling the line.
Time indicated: 3,22
